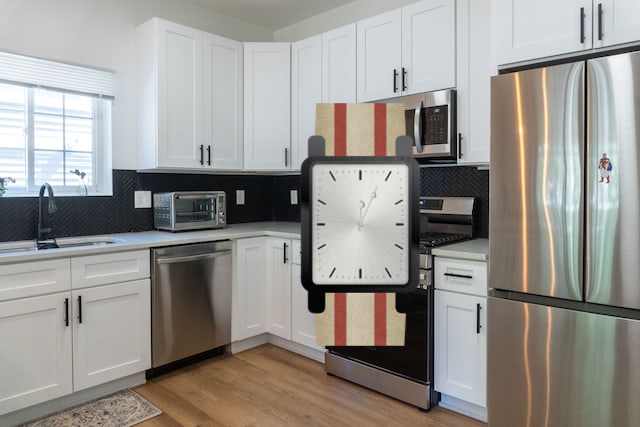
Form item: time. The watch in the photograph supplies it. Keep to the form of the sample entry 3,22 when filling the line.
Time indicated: 12,04
